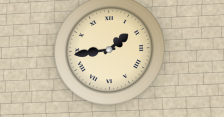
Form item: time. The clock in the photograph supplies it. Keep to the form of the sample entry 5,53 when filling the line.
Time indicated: 1,44
